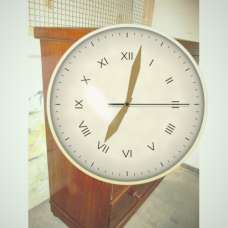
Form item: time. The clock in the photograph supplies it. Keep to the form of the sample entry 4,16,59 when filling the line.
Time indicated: 7,02,15
